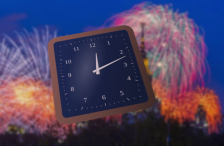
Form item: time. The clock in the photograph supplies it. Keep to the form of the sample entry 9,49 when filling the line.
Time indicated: 12,12
